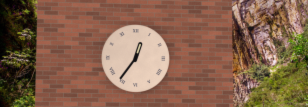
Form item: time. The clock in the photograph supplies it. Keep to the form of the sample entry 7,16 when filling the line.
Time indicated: 12,36
